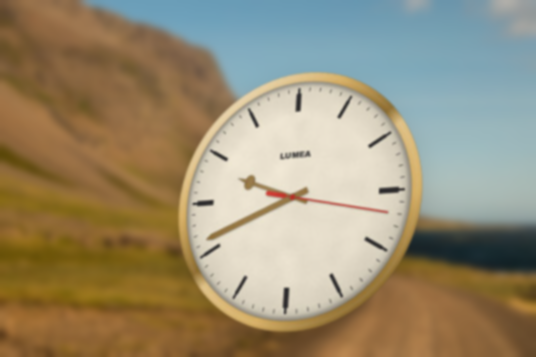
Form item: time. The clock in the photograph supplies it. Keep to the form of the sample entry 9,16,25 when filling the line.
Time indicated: 9,41,17
